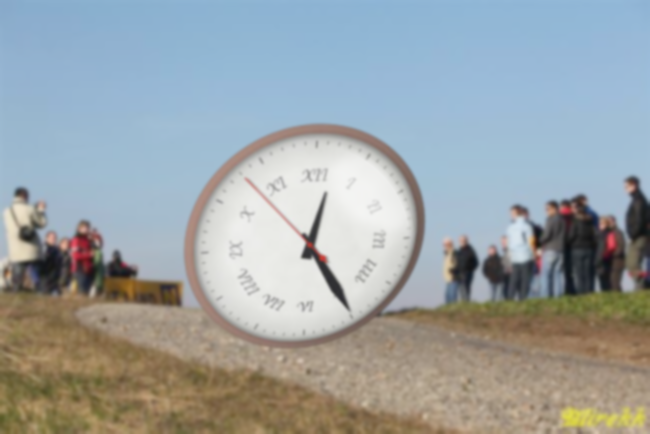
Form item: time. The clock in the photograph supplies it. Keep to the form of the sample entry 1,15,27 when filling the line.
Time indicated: 12,24,53
